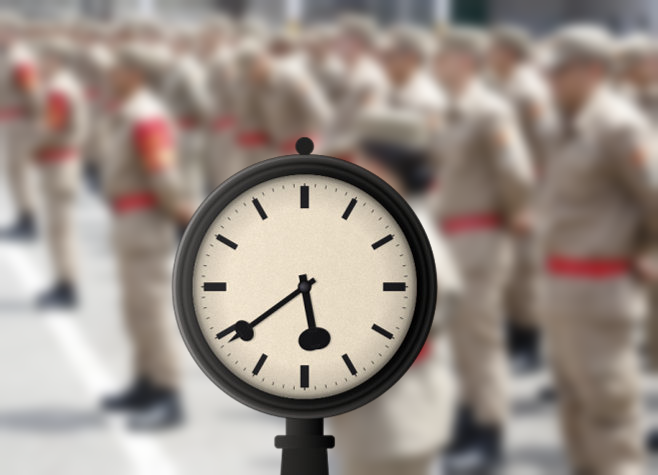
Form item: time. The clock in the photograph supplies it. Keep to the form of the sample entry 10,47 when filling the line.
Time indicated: 5,39
